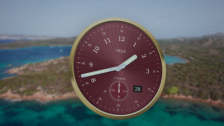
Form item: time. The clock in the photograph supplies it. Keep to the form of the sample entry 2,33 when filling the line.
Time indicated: 1,42
